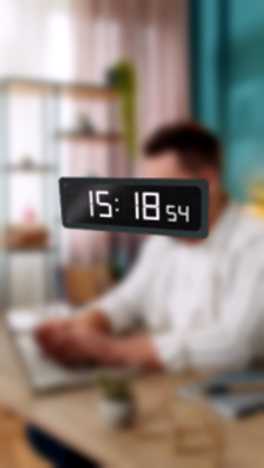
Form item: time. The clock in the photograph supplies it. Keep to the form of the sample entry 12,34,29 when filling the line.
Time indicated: 15,18,54
